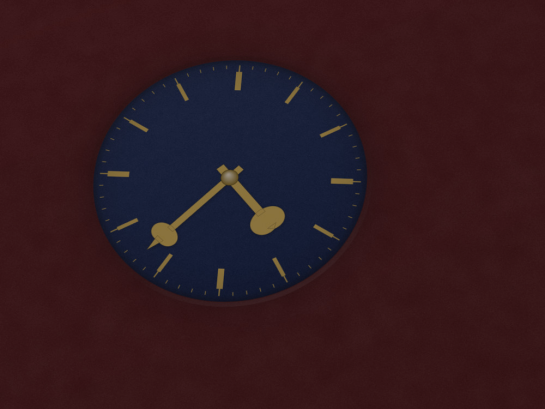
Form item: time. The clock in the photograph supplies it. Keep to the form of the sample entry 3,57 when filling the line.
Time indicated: 4,37
